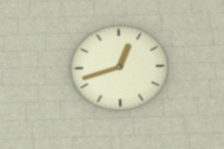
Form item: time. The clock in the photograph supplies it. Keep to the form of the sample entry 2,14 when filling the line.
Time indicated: 12,42
